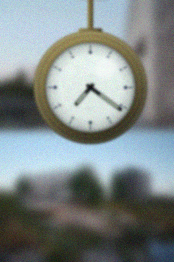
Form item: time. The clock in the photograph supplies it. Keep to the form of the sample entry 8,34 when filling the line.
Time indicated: 7,21
